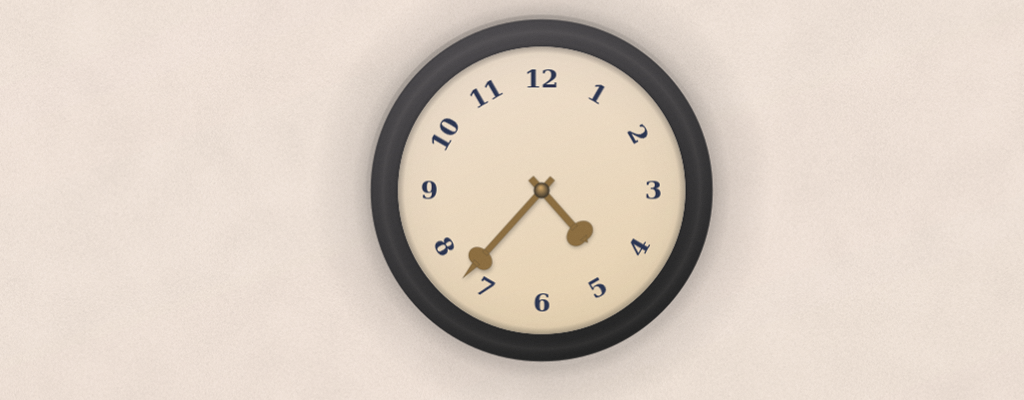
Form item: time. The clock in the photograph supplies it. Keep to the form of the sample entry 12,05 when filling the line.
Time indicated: 4,37
